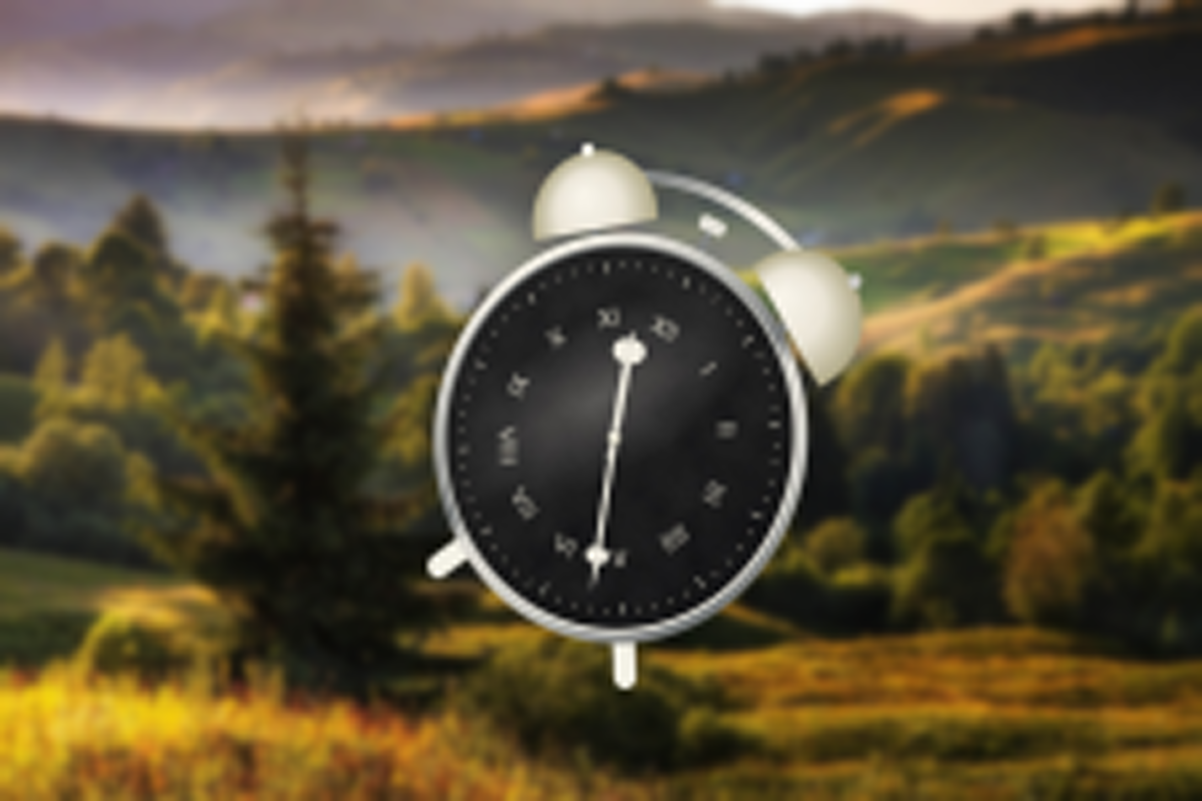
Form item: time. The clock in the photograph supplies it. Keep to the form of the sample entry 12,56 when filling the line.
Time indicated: 11,27
